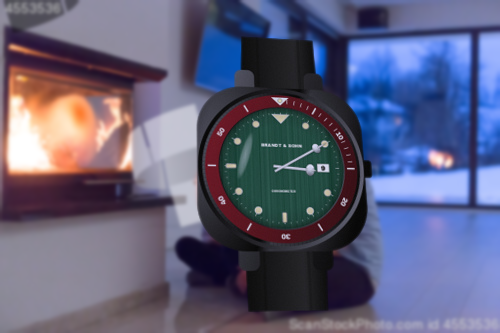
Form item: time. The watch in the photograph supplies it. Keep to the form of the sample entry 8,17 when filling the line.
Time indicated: 3,10
